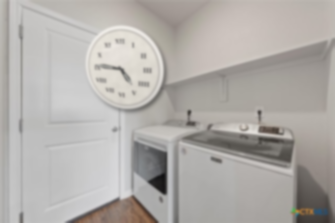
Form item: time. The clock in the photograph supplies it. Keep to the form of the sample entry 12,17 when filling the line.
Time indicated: 4,46
